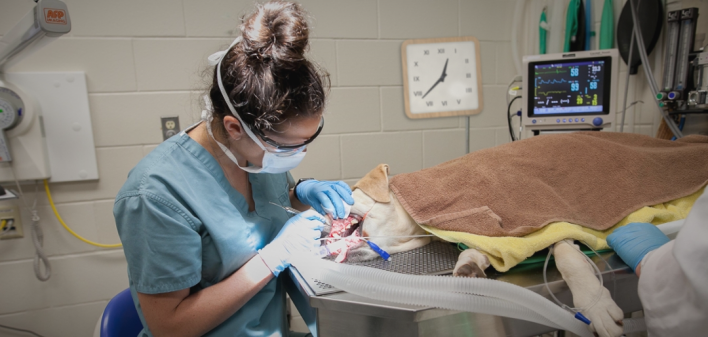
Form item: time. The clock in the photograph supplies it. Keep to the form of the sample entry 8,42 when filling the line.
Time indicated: 12,38
